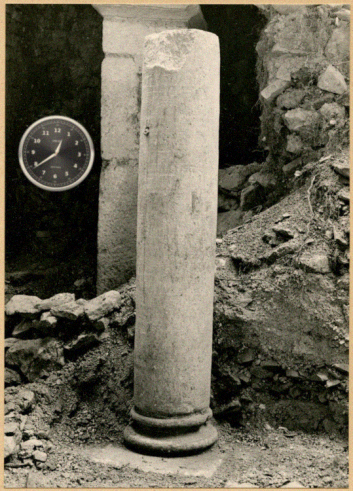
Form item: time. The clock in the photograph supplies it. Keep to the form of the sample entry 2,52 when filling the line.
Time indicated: 12,39
